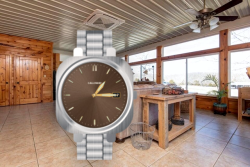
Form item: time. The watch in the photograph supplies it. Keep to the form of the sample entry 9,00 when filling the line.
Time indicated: 1,15
